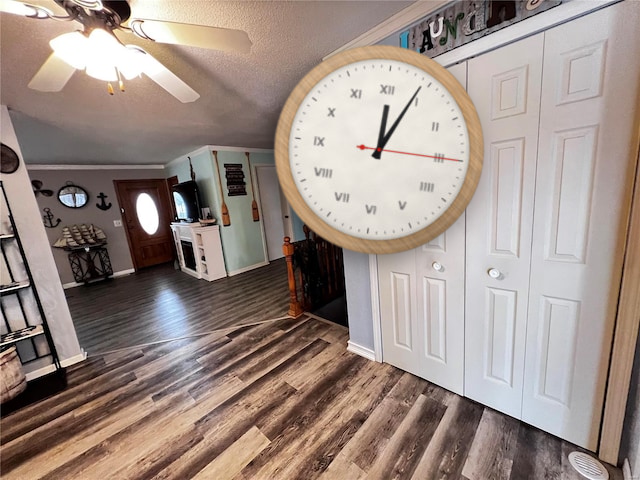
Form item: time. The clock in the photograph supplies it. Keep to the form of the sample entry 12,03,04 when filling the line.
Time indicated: 12,04,15
